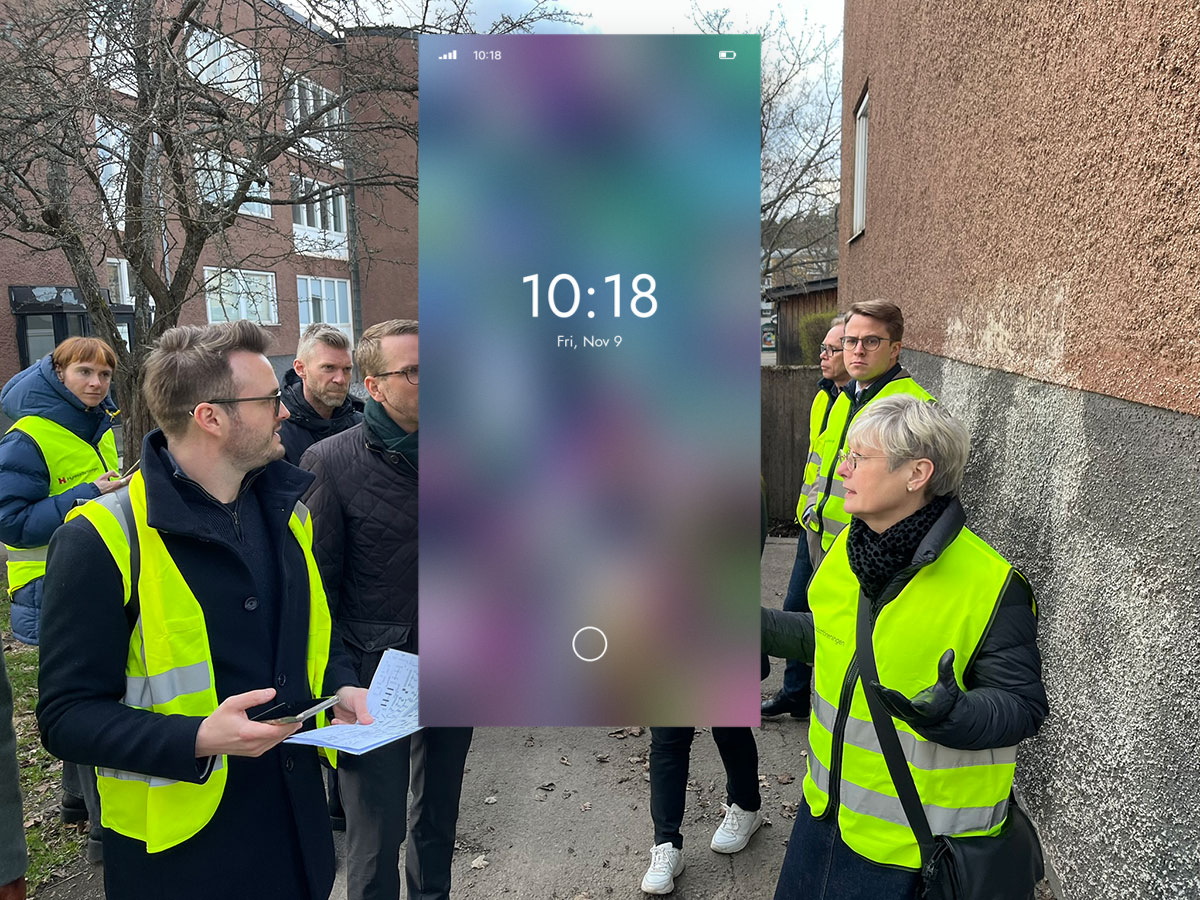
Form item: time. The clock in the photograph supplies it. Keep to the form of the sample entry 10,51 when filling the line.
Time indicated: 10,18
